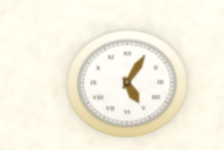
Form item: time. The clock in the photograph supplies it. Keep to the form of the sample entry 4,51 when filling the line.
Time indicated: 5,05
